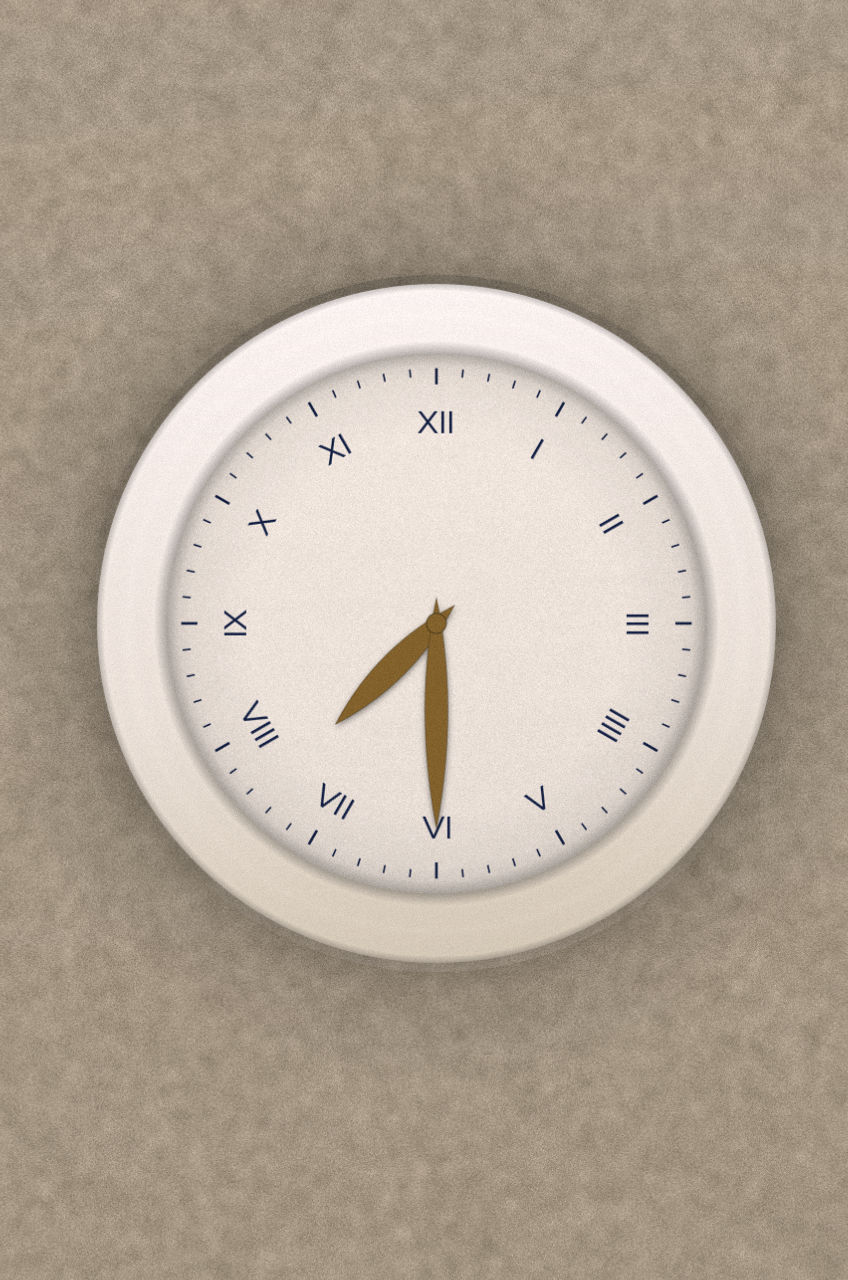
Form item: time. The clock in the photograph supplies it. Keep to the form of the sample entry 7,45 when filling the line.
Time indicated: 7,30
